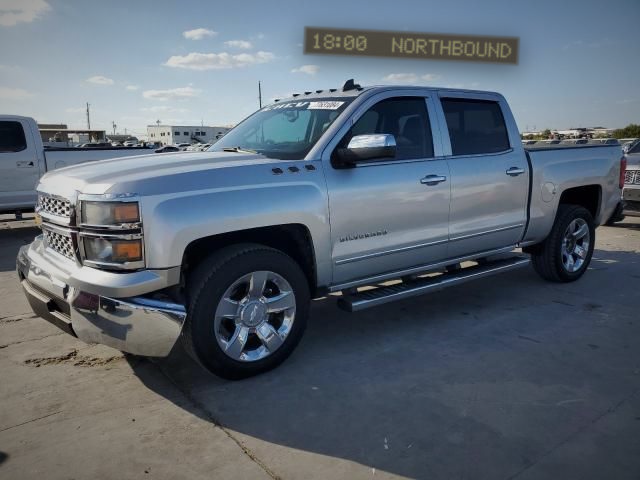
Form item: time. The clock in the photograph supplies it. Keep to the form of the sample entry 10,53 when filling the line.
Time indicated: 18,00
